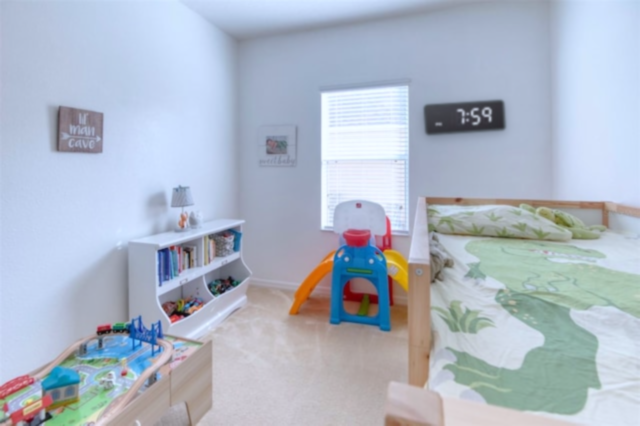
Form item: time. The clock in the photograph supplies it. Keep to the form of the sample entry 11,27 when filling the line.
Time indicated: 7,59
